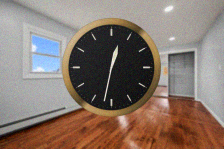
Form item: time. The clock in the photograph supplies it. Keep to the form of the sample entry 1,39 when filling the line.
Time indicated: 12,32
